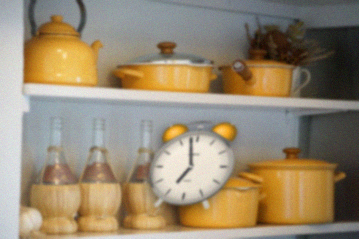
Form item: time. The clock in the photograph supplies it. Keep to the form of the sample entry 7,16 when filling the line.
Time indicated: 6,58
